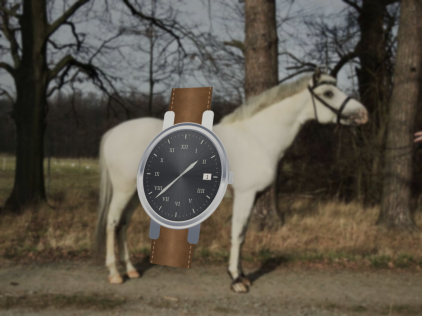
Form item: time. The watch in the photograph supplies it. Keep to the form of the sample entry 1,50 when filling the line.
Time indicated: 1,38
